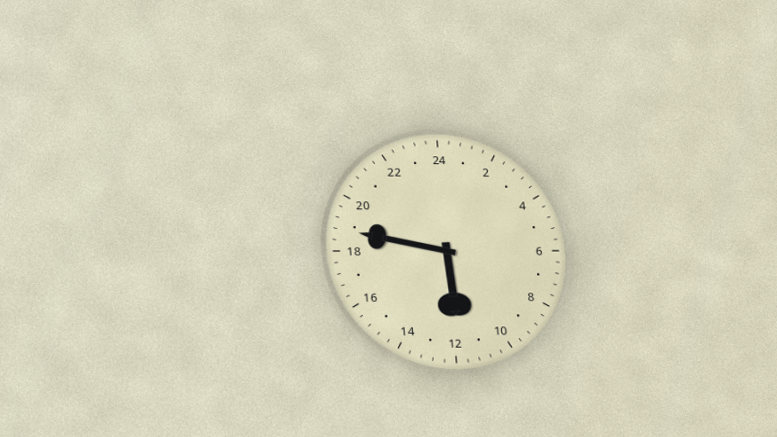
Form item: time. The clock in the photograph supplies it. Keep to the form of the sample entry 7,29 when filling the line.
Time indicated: 11,47
